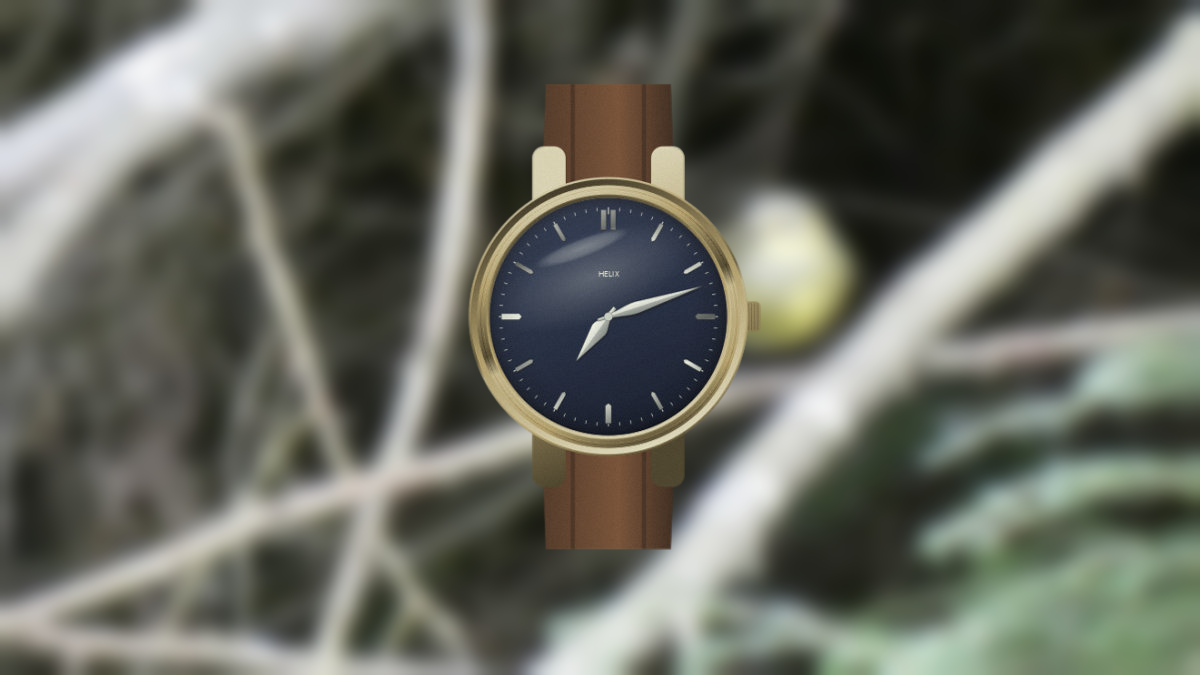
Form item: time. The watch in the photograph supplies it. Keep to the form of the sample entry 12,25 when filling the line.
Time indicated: 7,12
